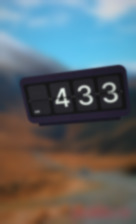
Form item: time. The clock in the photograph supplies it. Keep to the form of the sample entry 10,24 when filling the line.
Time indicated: 4,33
